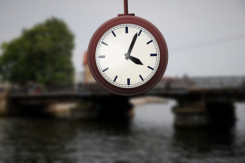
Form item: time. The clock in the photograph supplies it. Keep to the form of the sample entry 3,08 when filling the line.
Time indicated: 4,04
